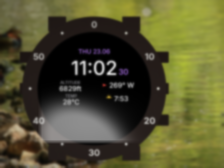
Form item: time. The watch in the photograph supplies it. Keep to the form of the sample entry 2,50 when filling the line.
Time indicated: 11,02
